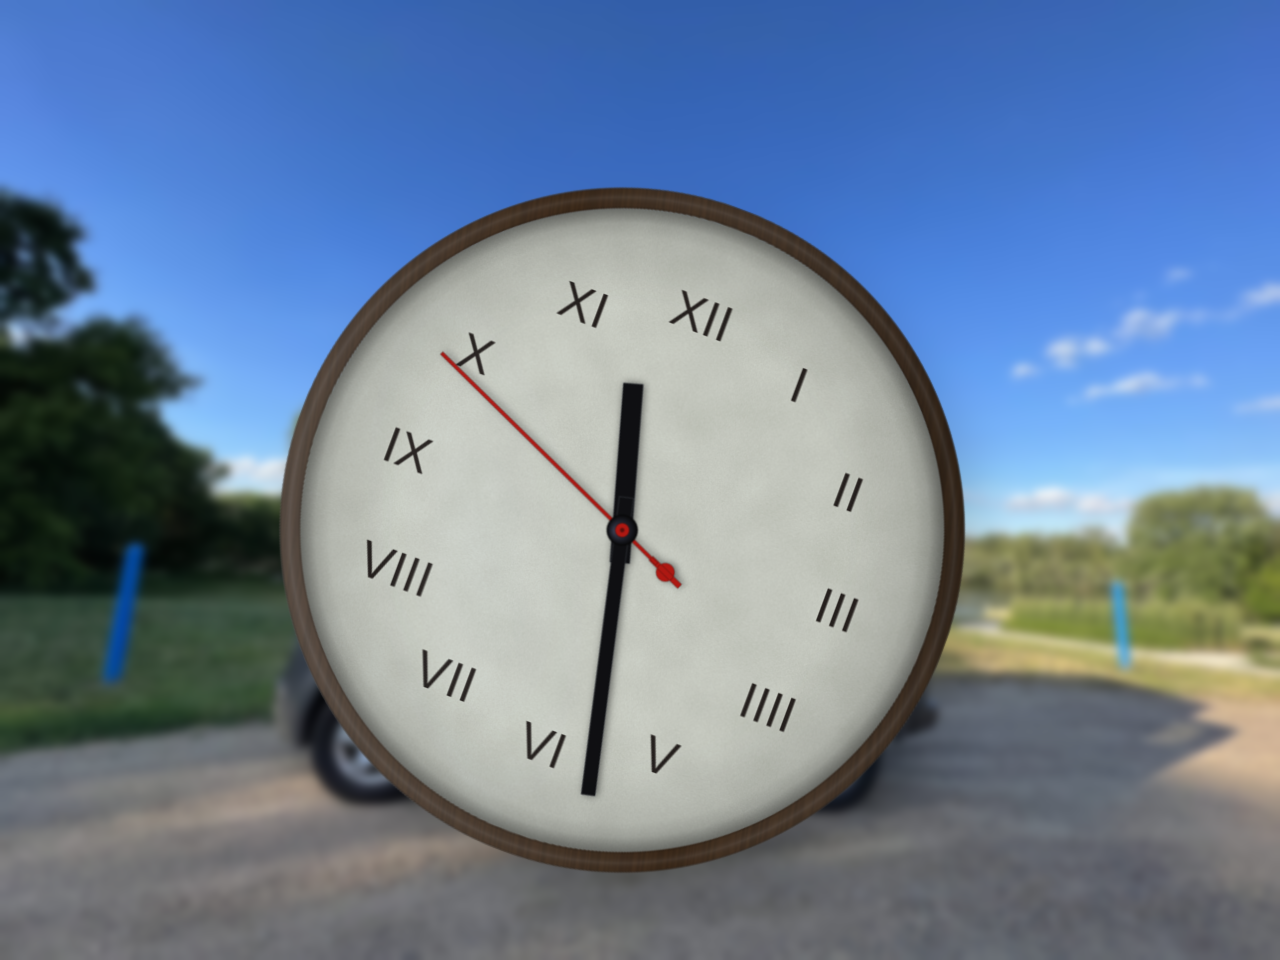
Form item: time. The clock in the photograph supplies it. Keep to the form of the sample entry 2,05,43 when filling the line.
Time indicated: 11,27,49
